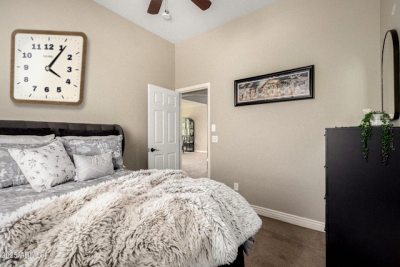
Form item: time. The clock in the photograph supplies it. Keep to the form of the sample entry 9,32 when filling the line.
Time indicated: 4,06
